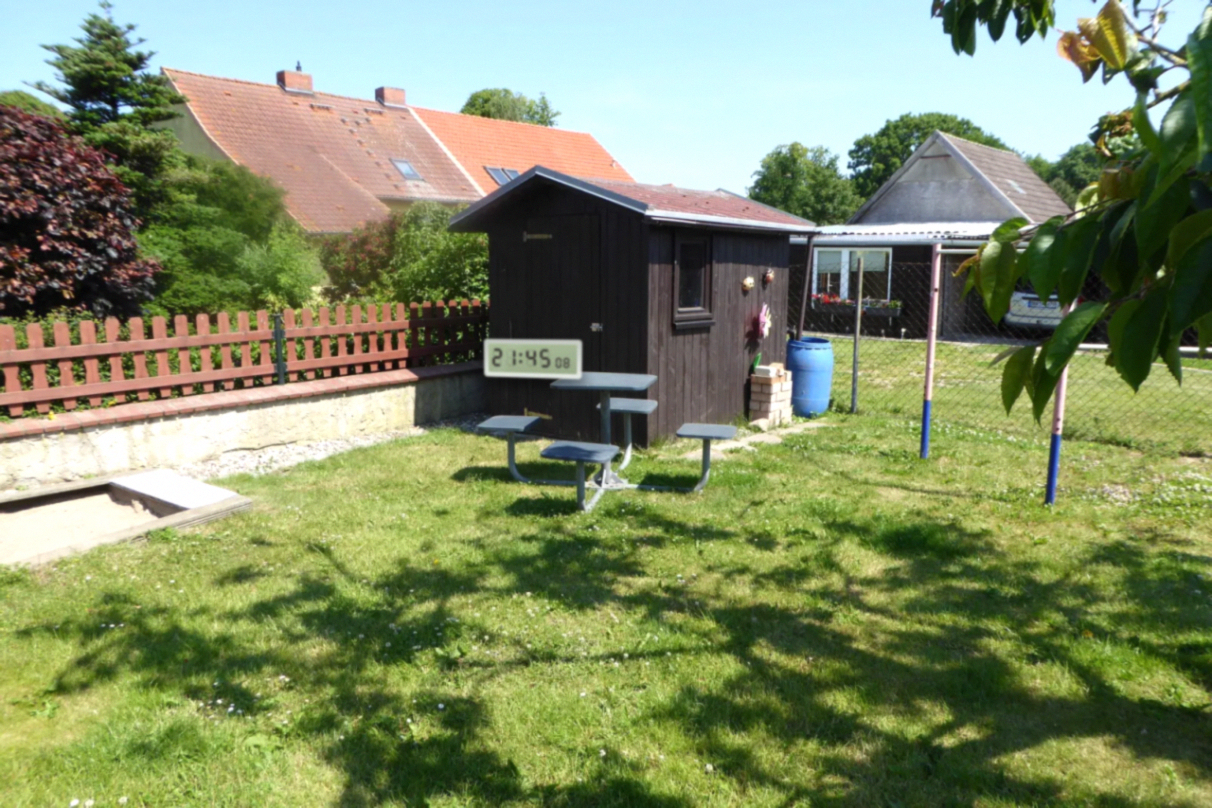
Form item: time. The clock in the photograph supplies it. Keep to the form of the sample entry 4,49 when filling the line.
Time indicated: 21,45
